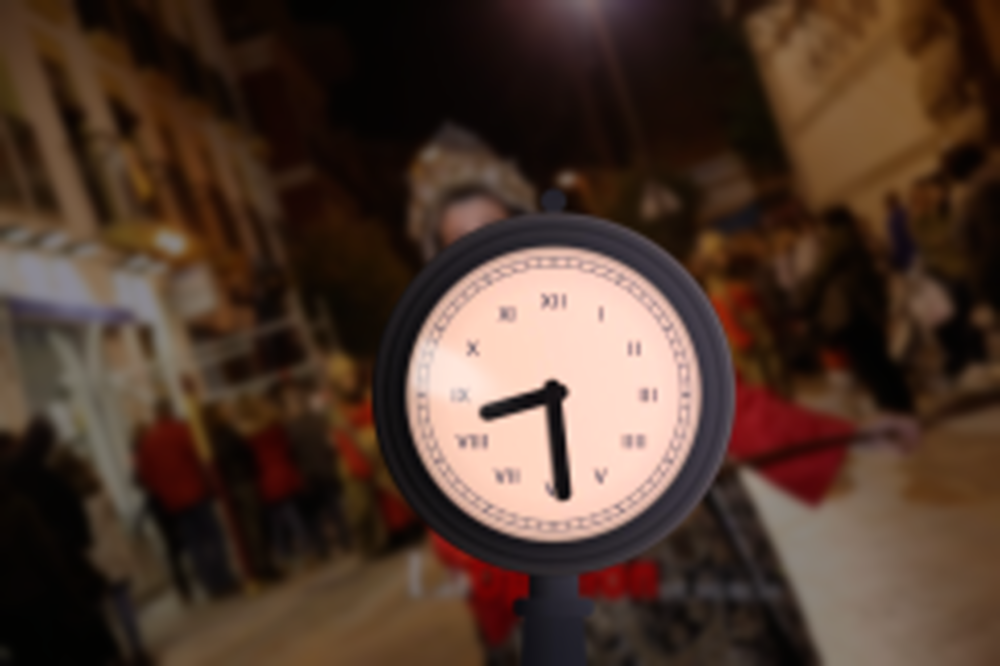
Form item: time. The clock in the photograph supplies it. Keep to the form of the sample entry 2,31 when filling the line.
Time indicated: 8,29
